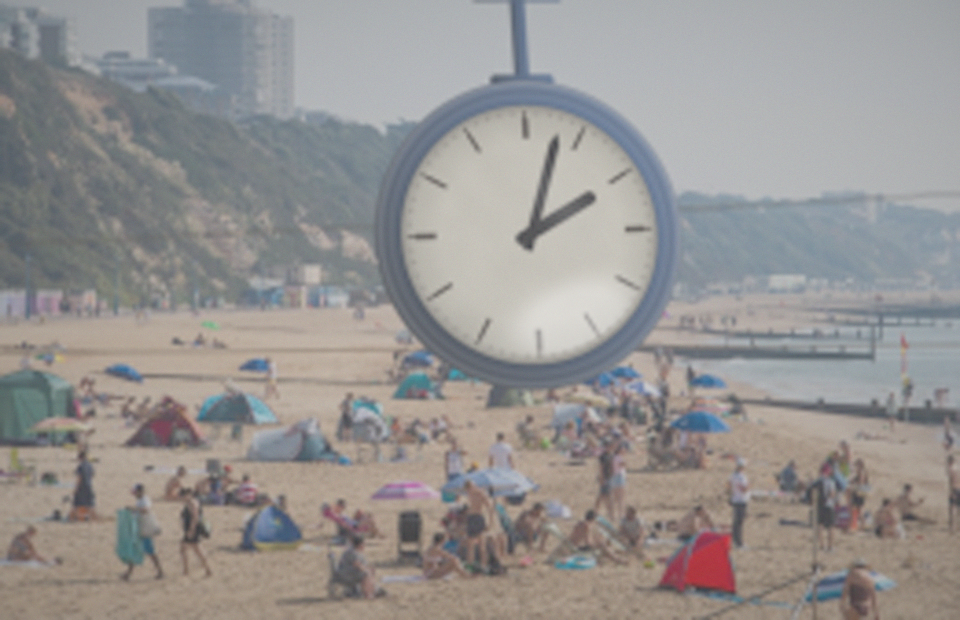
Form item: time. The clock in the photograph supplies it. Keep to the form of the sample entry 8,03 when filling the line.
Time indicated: 2,03
